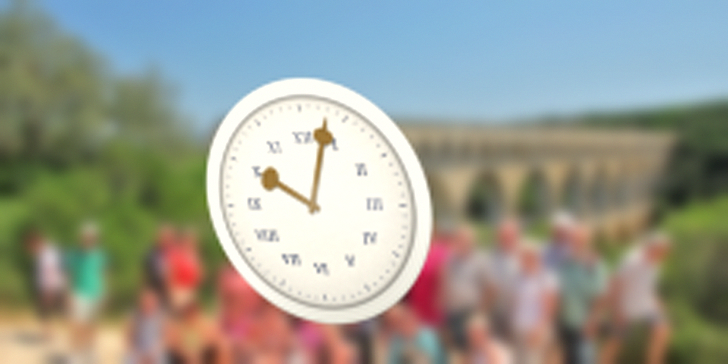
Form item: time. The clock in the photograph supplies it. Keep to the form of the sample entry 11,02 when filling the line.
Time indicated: 10,03
